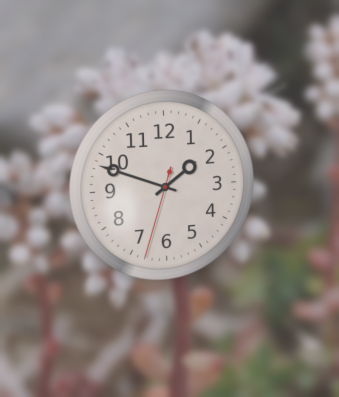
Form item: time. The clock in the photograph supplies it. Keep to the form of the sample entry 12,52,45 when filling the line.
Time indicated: 1,48,33
